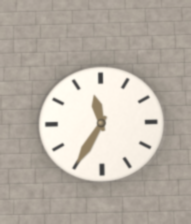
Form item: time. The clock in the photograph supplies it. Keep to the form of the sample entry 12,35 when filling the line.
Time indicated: 11,35
